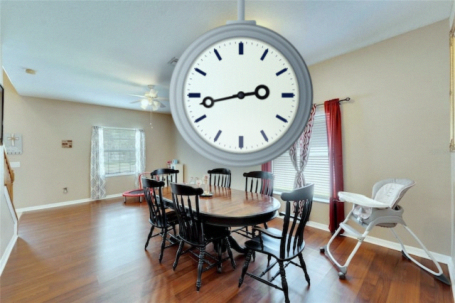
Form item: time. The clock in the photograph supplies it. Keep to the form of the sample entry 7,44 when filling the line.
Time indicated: 2,43
